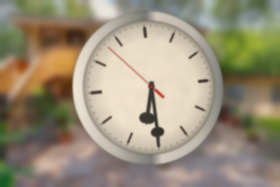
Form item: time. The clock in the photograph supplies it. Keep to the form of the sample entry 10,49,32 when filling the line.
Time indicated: 6,29,53
